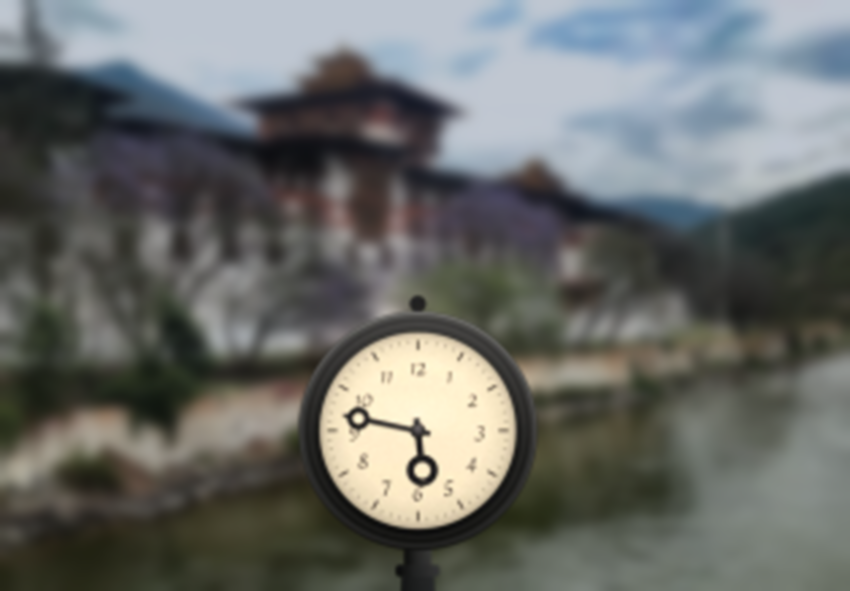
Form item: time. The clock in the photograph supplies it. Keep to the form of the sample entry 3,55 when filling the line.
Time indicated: 5,47
